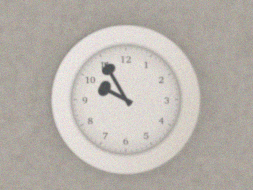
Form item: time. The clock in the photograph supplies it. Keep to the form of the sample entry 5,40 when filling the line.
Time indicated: 9,55
